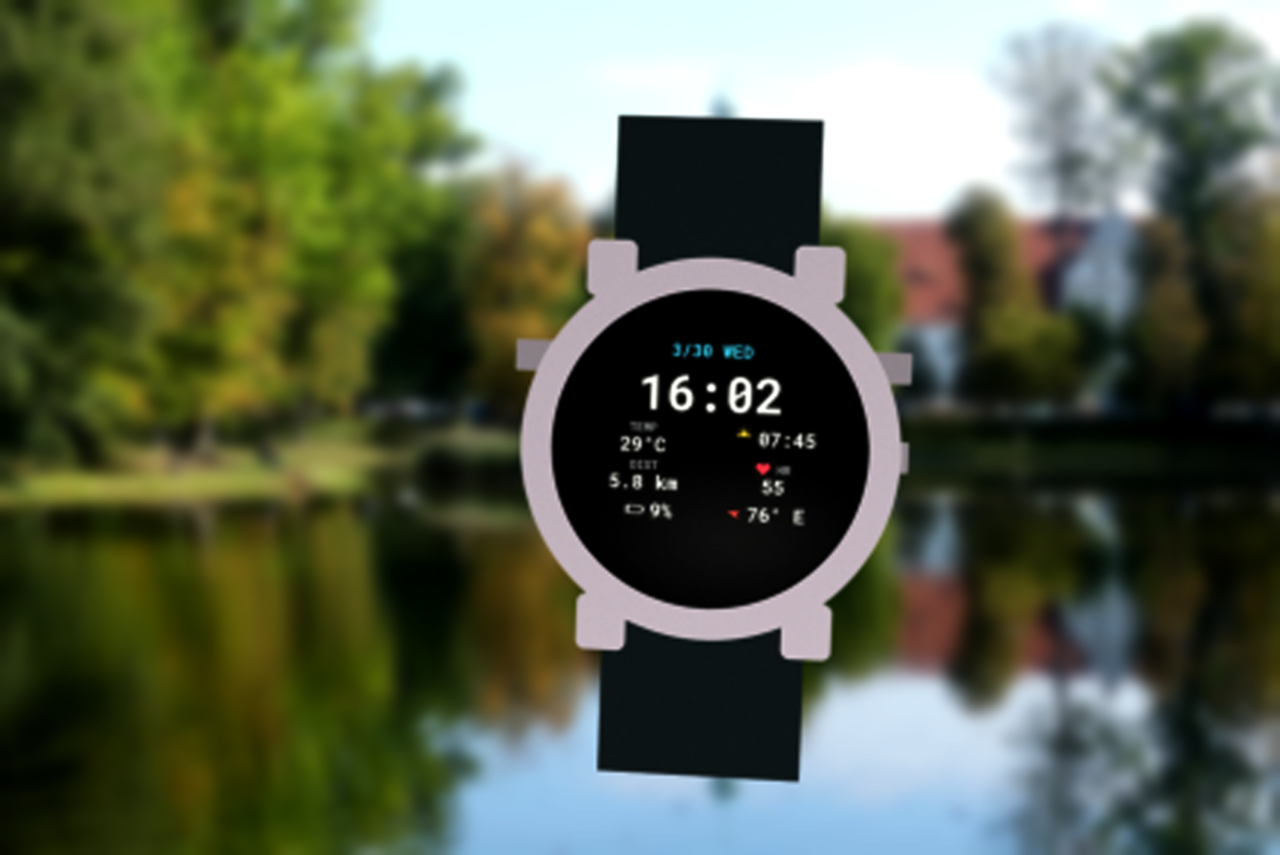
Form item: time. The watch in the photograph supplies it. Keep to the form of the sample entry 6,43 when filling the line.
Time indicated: 16,02
